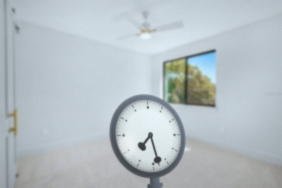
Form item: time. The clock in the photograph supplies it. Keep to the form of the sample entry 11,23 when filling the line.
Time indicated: 7,28
